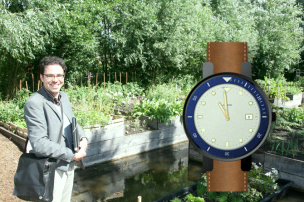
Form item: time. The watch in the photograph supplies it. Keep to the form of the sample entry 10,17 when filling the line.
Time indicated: 10,59
